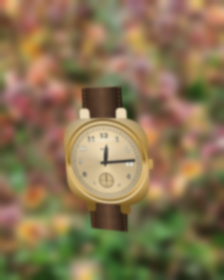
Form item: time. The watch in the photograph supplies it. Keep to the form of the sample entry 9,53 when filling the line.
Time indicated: 12,14
